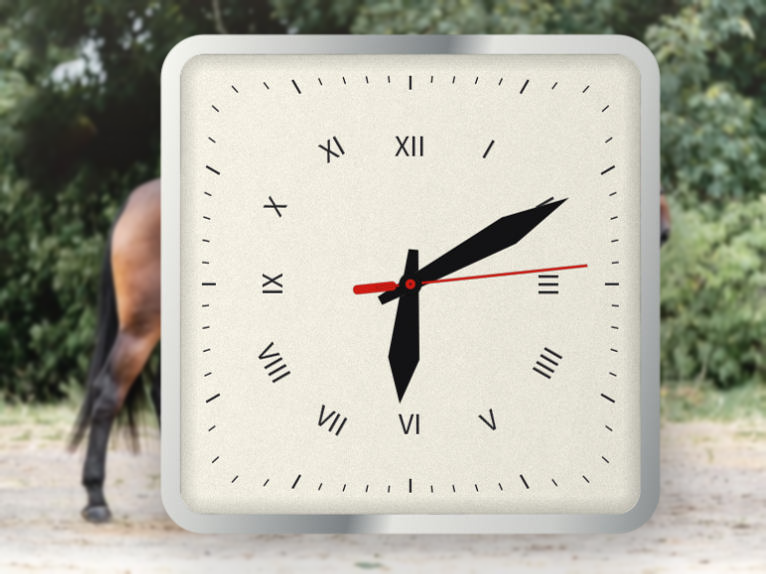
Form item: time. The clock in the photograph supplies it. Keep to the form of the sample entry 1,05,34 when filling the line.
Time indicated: 6,10,14
